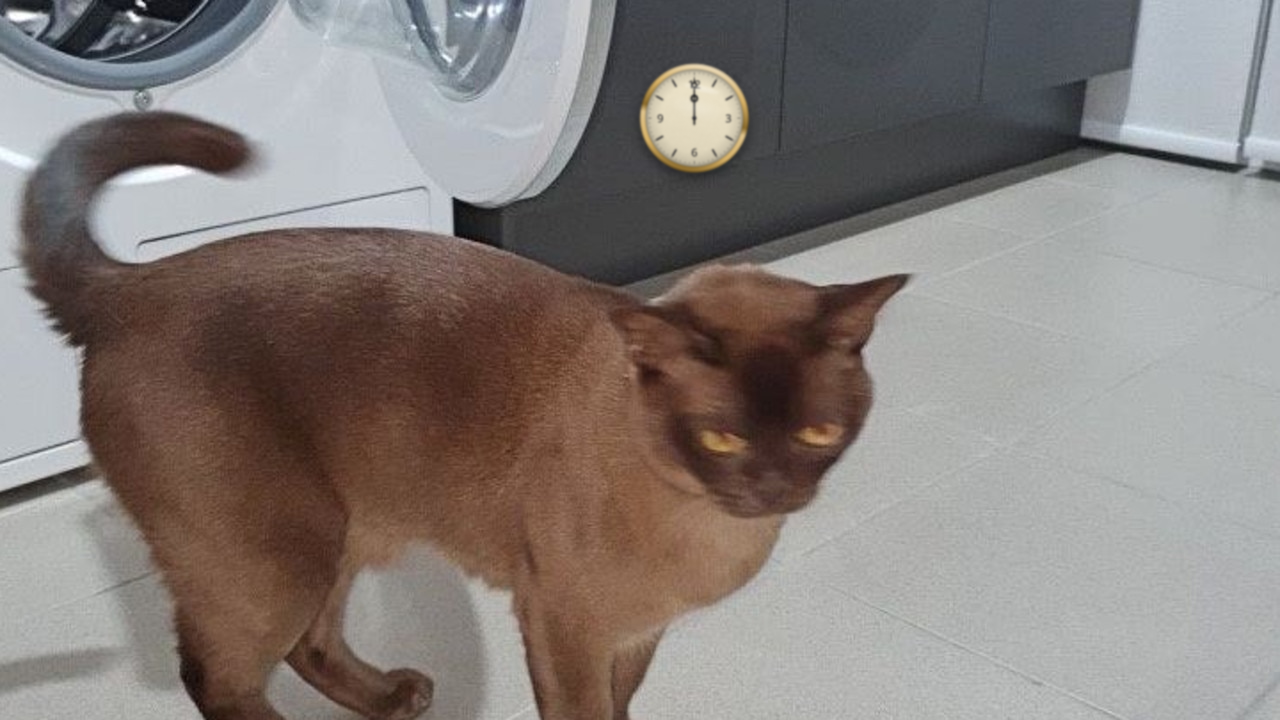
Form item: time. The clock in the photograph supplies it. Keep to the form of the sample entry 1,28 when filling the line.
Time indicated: 12,00
